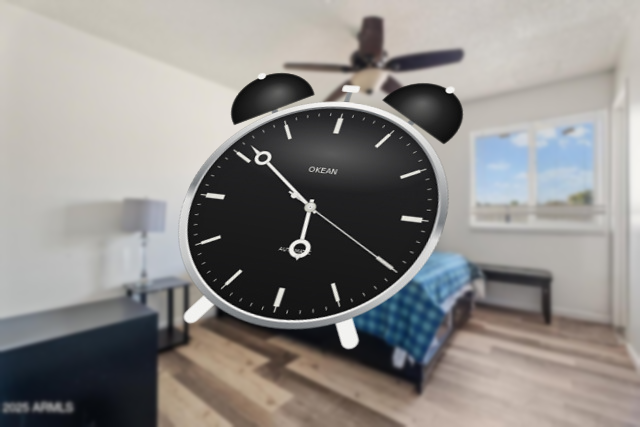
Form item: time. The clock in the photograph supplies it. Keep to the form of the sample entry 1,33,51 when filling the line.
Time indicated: 5,51,20
